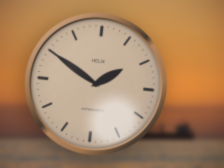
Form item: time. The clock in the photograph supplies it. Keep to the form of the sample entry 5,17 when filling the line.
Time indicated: 1,50
